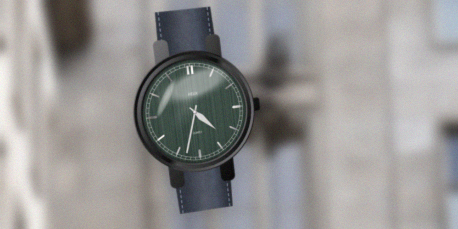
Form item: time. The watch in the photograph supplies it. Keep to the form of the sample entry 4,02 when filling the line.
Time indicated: 4,33
